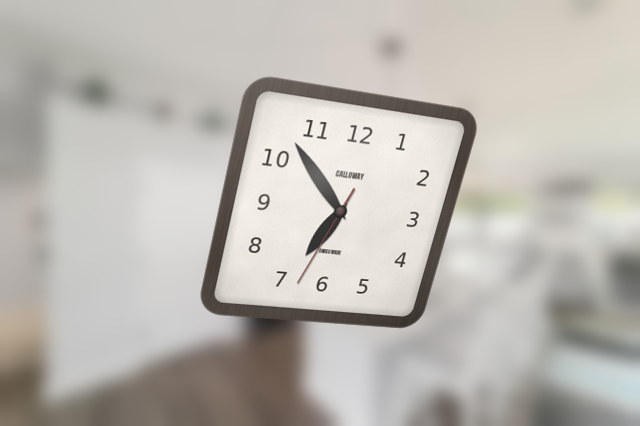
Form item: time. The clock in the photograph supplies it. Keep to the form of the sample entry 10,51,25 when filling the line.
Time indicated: 6,52,33
